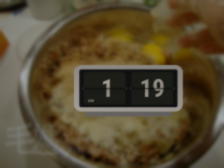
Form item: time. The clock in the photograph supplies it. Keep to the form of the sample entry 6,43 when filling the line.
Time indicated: 1,19
